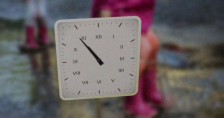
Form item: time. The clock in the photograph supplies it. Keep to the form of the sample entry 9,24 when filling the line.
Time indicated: 10,54
